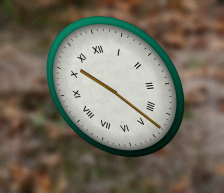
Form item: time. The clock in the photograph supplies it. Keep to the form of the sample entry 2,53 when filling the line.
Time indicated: 10,23
